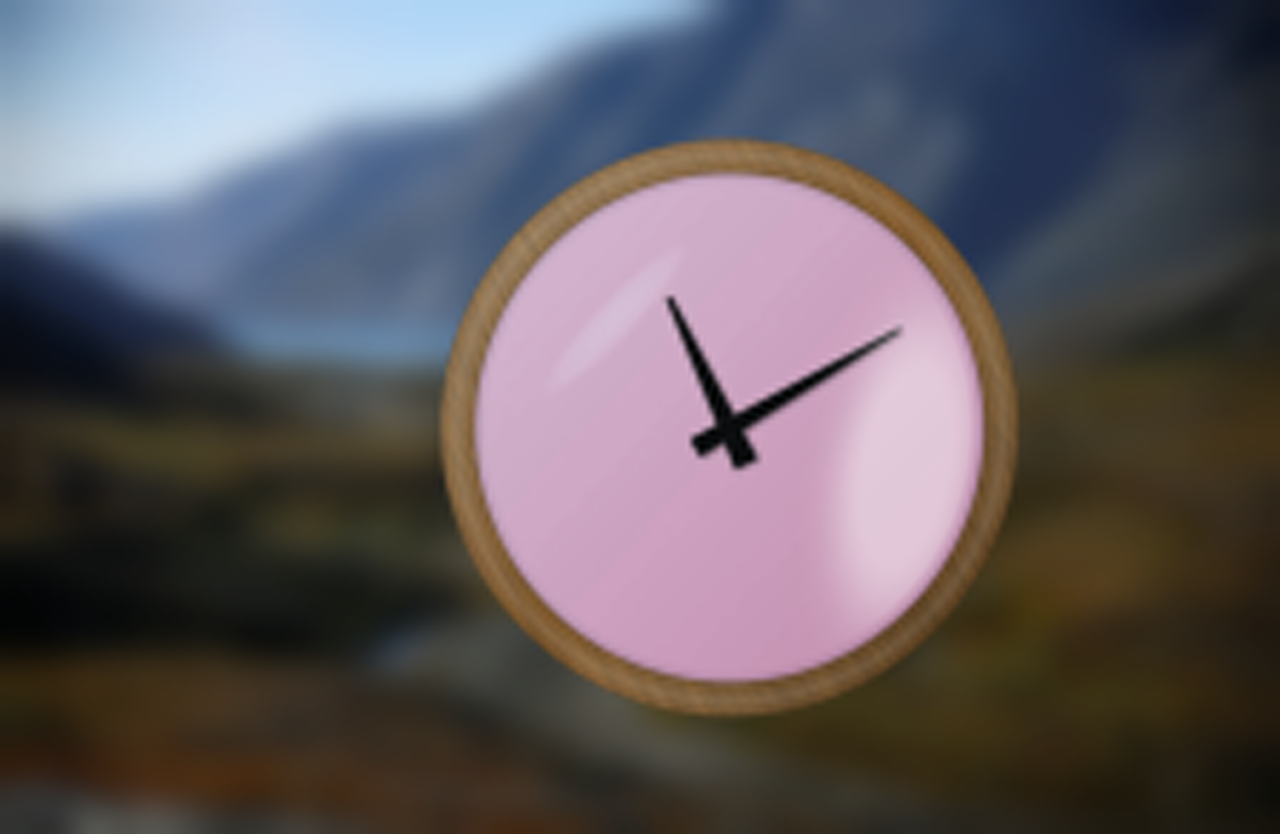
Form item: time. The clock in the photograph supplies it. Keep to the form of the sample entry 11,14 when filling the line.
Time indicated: 11,10
